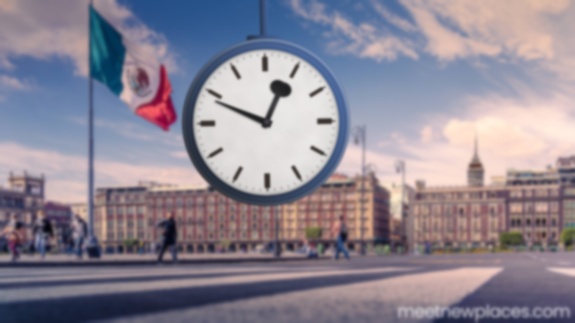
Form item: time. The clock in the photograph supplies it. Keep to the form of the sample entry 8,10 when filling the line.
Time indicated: 12,49
